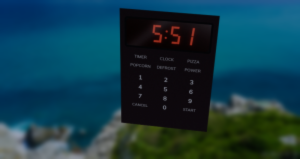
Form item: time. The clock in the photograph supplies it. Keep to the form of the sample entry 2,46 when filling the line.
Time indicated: 5,51
